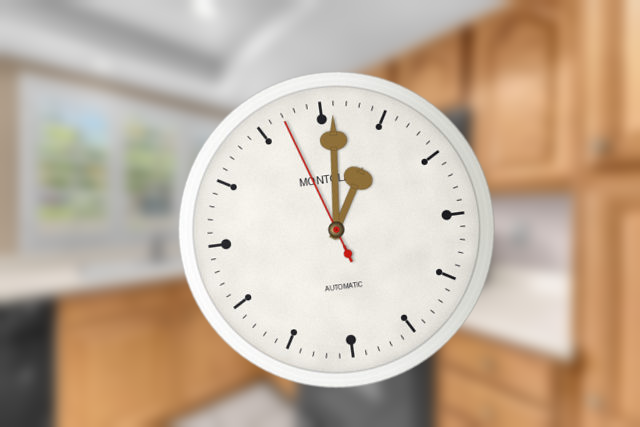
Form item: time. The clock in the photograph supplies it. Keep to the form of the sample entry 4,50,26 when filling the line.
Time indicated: 1,00,57
